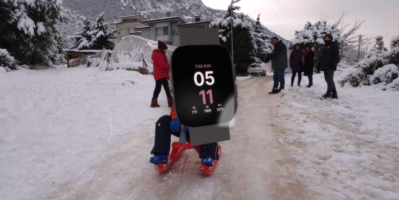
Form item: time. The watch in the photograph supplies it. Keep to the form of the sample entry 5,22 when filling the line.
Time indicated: 5,11
